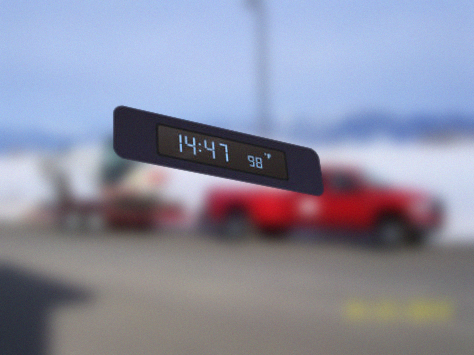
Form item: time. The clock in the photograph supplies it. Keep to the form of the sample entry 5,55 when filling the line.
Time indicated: 14,47
